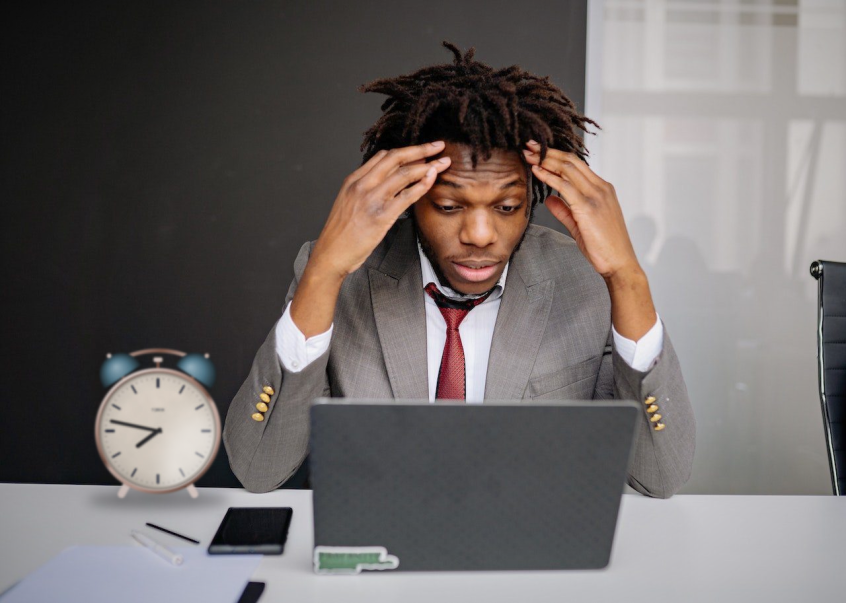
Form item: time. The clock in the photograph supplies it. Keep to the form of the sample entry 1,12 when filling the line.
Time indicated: 7,47
